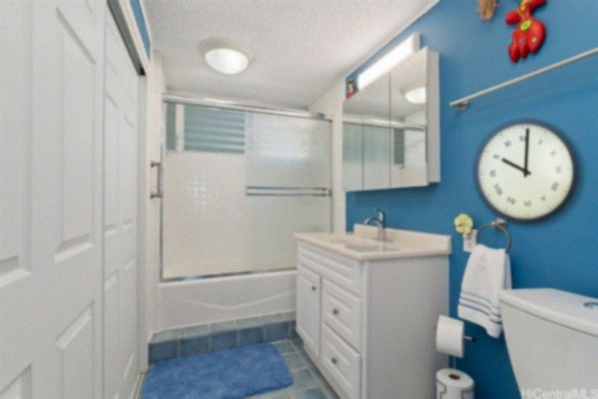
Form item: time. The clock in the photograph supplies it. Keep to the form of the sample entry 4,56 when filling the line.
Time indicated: 10,01
